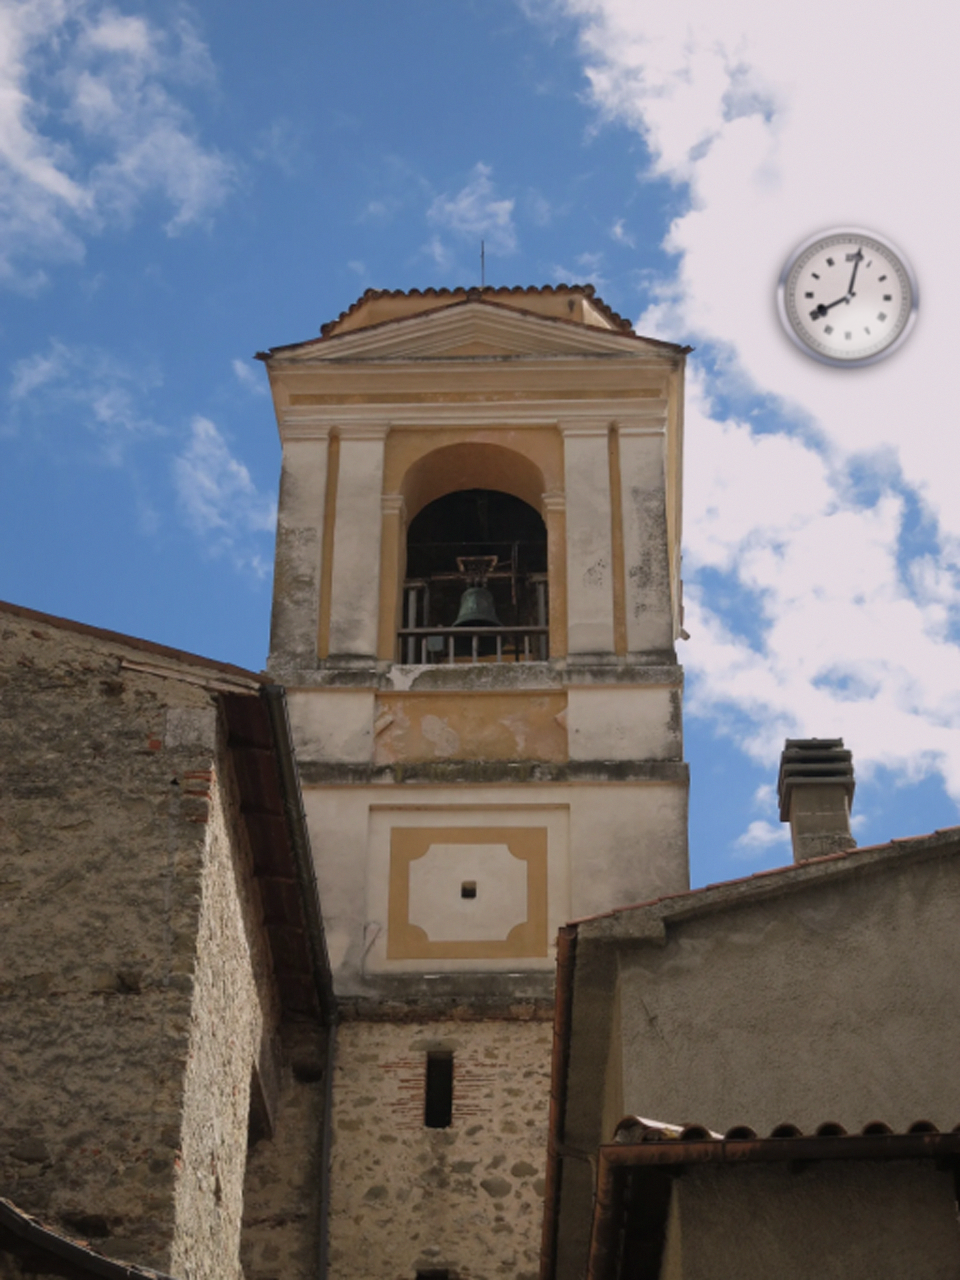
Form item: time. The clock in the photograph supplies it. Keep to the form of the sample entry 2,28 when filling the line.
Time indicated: 8,02
